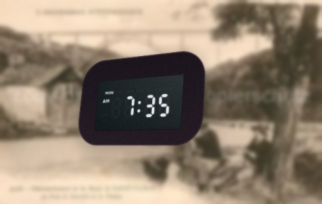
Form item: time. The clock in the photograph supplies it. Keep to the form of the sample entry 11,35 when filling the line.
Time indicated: 7,35
